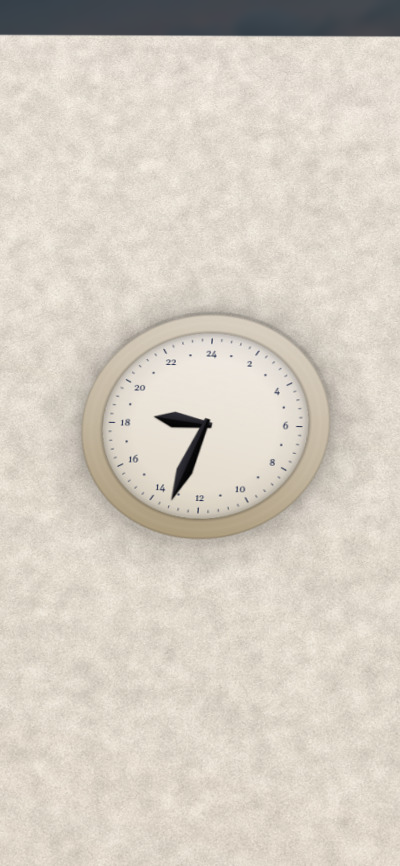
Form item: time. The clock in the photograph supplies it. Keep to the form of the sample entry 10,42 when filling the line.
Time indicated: 18,33
